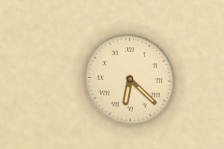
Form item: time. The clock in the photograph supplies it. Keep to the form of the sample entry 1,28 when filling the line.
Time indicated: 6,22
